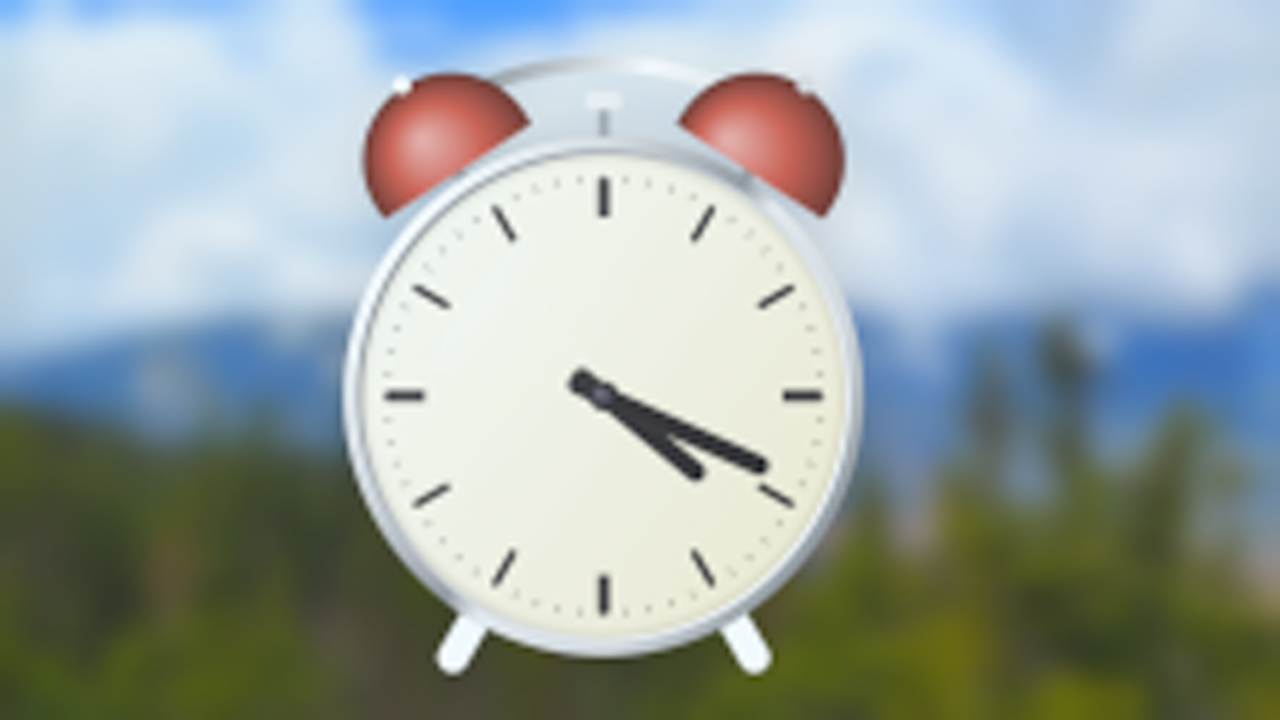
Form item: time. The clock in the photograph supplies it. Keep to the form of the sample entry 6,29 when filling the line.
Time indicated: 4,19
